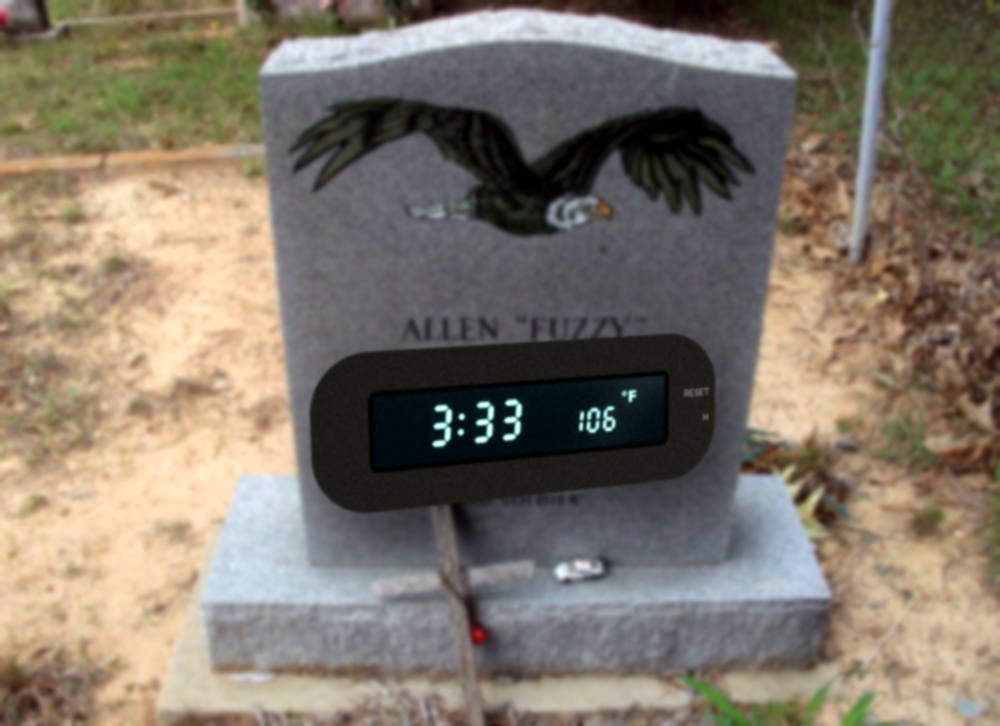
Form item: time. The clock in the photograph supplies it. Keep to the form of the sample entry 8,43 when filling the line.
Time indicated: 3,33
